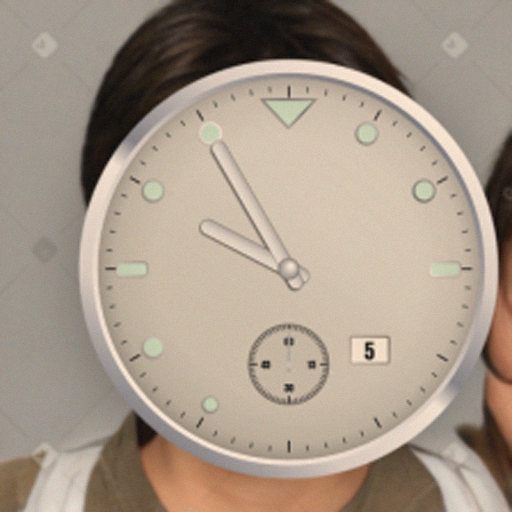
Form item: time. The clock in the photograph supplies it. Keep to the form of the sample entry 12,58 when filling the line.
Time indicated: 9,55
